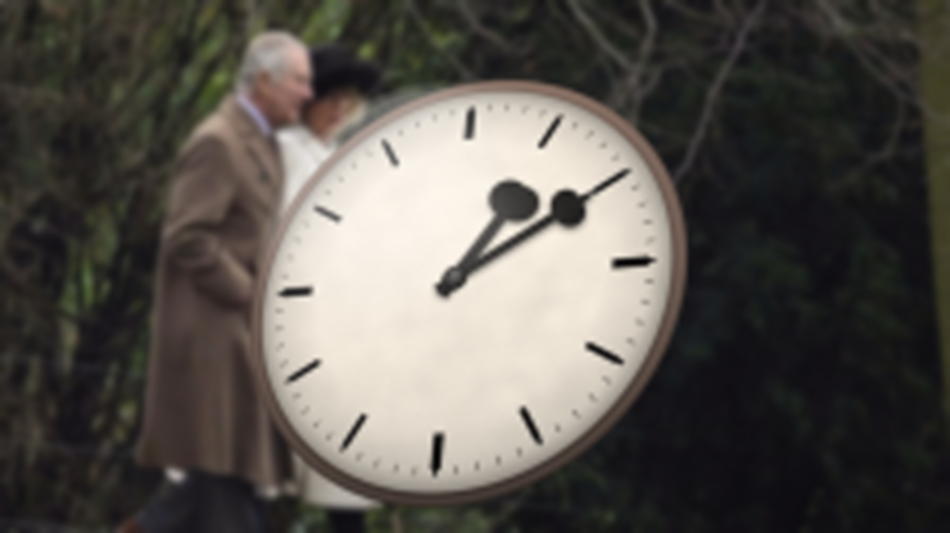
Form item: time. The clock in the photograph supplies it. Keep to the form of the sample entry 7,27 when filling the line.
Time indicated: 1,10
